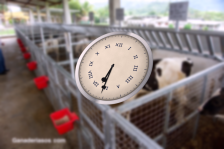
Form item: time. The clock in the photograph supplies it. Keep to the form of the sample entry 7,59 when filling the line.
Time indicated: 6,31
